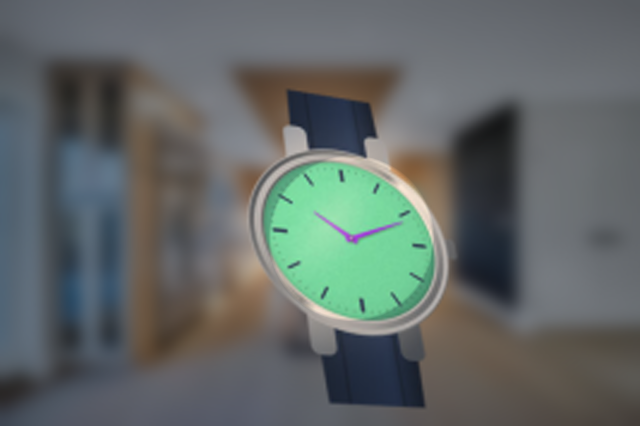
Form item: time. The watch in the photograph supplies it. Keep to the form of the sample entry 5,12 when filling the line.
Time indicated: 10,11
